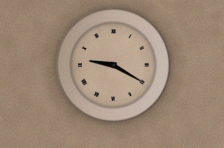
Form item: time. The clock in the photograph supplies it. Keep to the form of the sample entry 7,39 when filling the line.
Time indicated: 9,20
